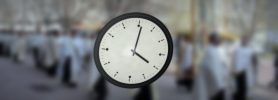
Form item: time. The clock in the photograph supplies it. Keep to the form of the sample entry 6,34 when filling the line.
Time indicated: 4,01
